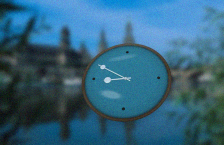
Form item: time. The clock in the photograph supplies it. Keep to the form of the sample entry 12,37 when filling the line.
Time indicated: 8,50
